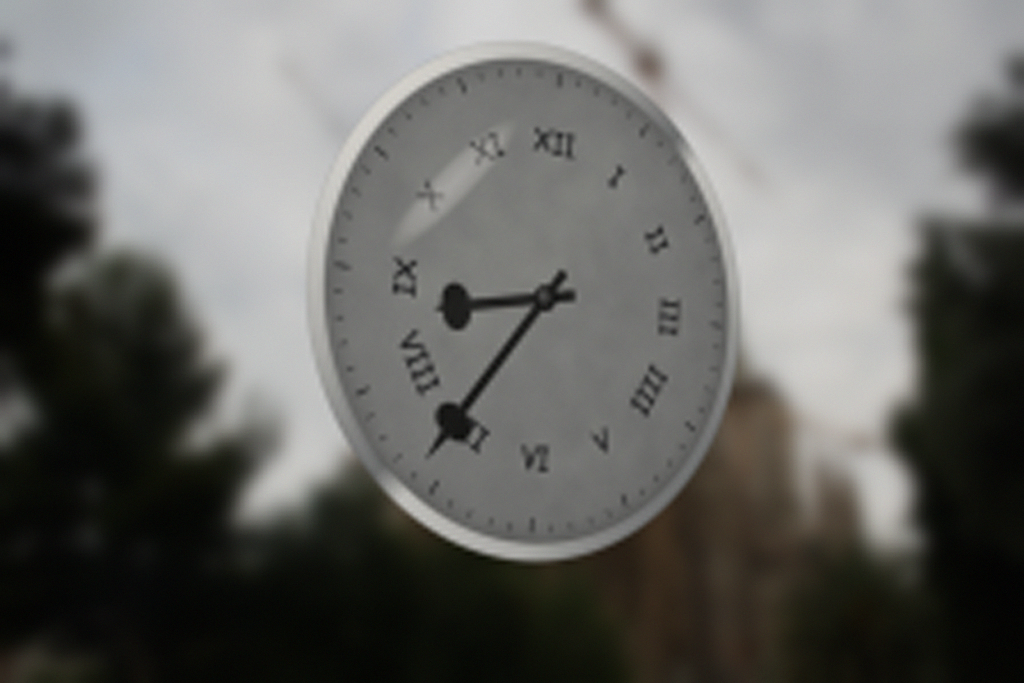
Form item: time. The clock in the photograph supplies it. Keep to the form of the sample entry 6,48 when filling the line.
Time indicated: 8,36
